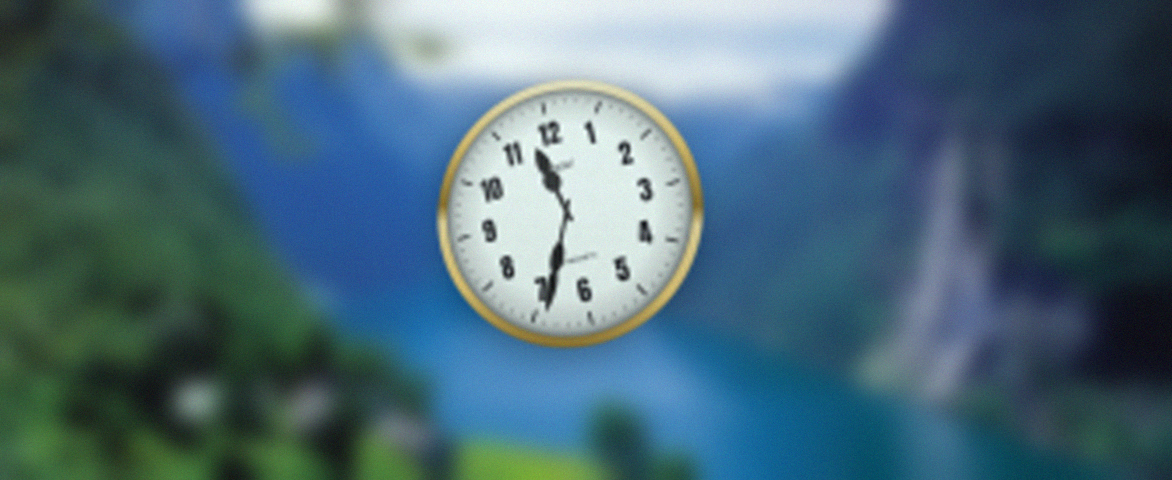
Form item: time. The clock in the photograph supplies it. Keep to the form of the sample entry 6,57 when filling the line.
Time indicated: 11,34
